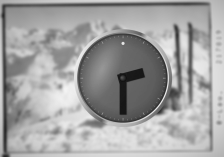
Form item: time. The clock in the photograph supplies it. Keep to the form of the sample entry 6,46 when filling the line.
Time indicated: 2,30
